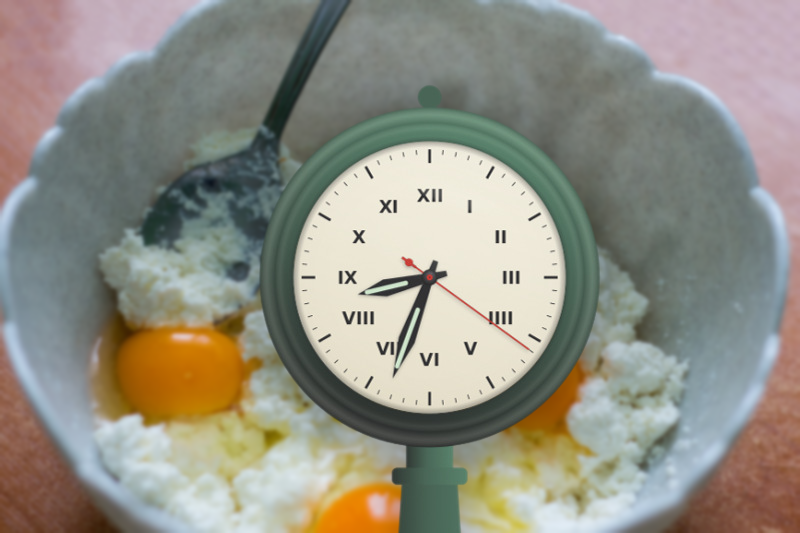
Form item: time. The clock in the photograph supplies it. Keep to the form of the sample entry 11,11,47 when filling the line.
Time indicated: 8,33,21
